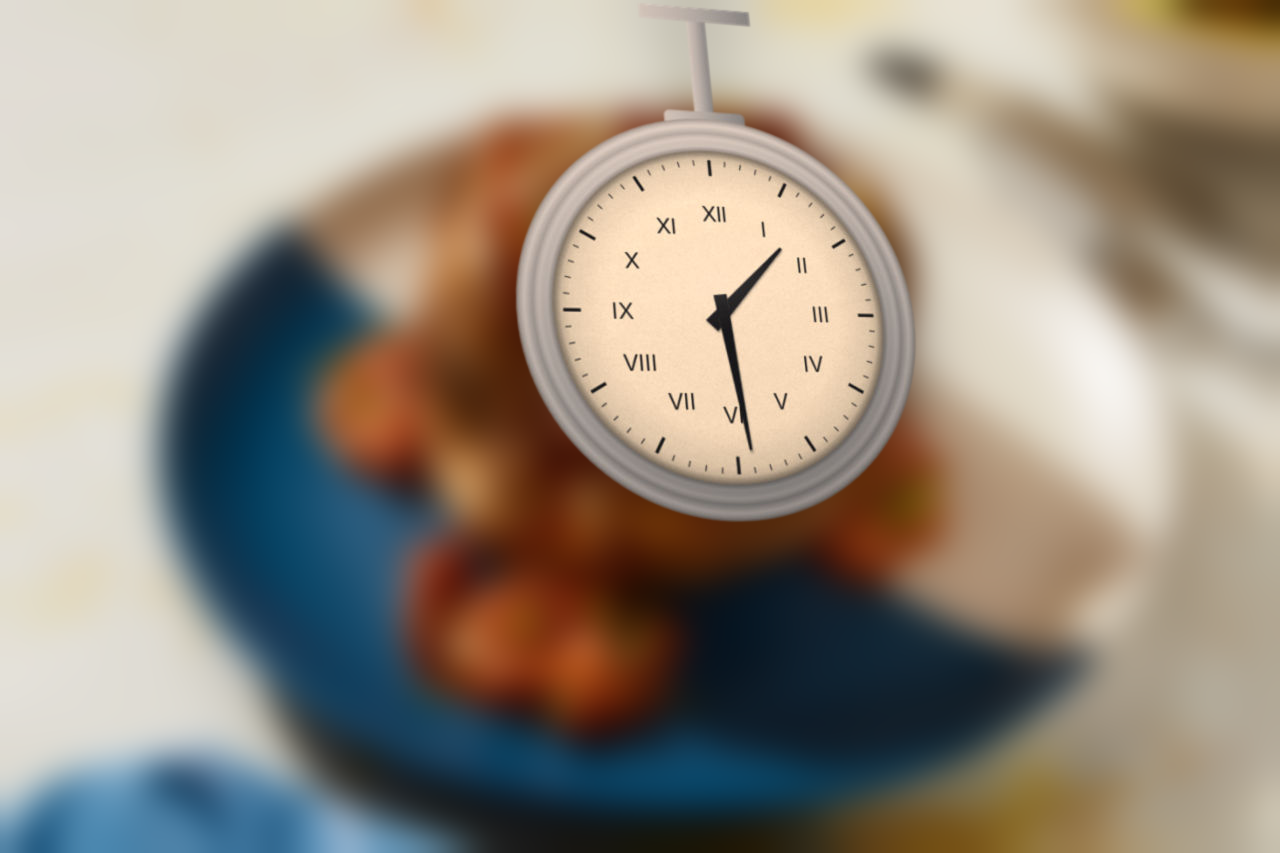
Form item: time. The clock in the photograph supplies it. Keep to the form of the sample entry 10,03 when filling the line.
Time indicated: 1,29
